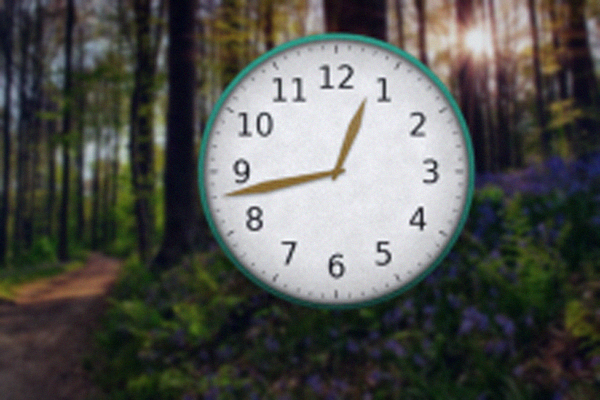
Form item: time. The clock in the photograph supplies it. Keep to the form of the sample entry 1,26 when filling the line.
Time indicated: 12,43
